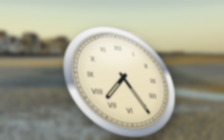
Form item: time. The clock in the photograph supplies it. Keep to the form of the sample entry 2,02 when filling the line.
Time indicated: 7,25
